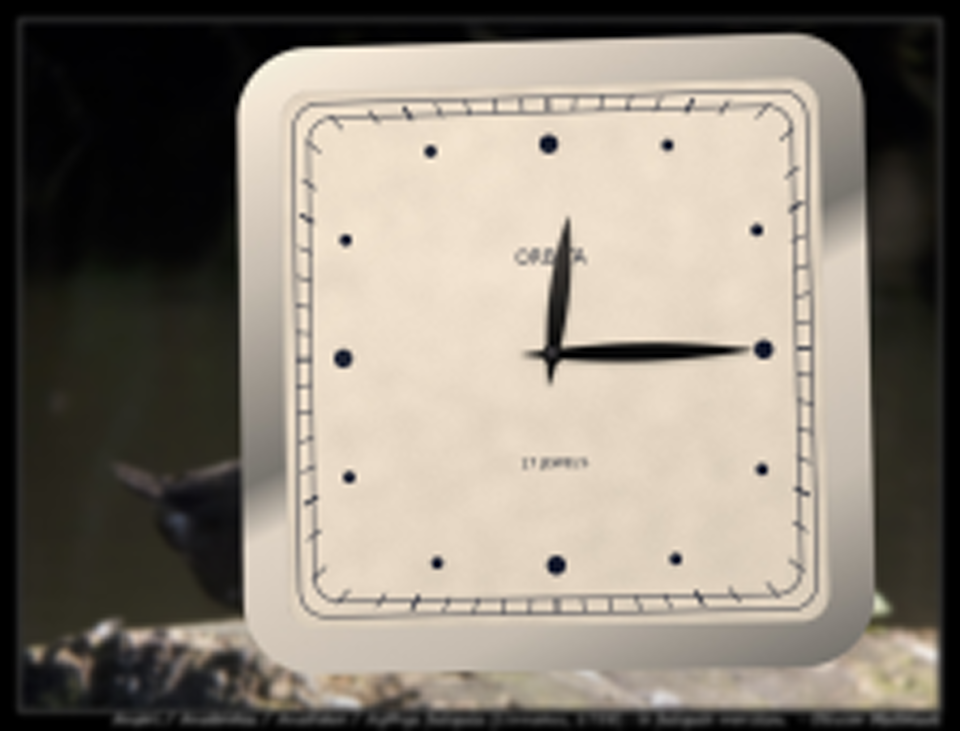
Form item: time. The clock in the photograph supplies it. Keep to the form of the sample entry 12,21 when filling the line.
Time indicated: 12,15
